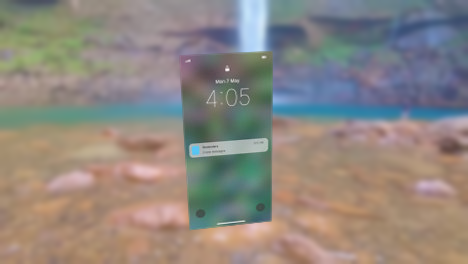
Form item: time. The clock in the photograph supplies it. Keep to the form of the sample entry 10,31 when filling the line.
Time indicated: 4,05
